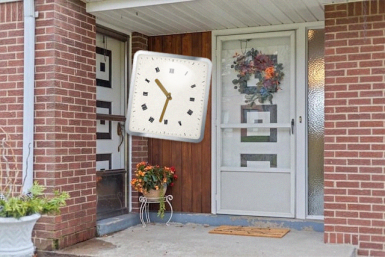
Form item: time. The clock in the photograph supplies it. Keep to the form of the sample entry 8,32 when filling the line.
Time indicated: 10,32
